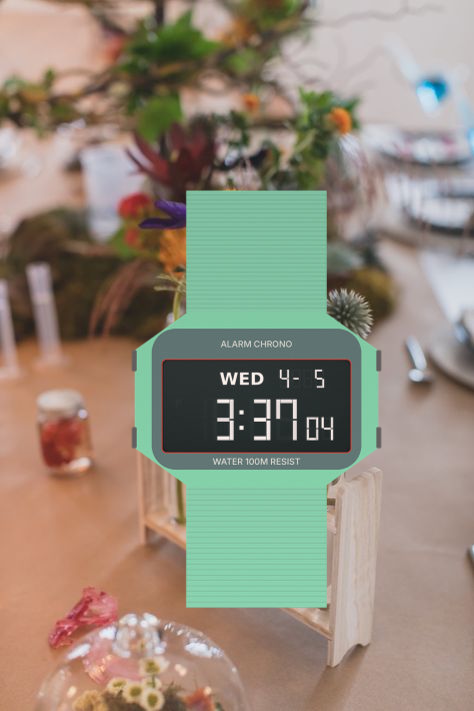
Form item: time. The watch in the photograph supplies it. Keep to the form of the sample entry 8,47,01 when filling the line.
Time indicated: 3,37,04
